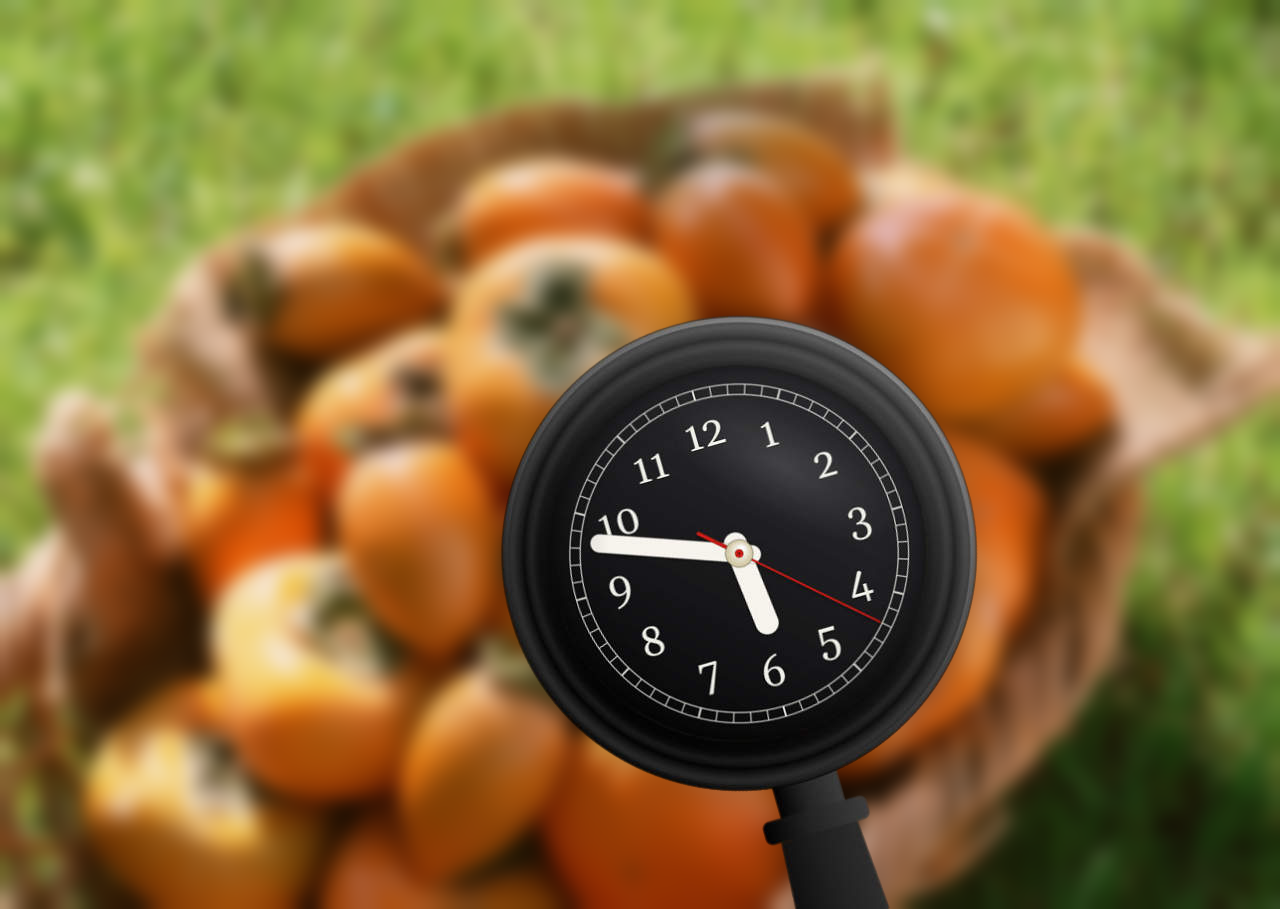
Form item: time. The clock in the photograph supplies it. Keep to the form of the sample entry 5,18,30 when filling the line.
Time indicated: 5,48,22
